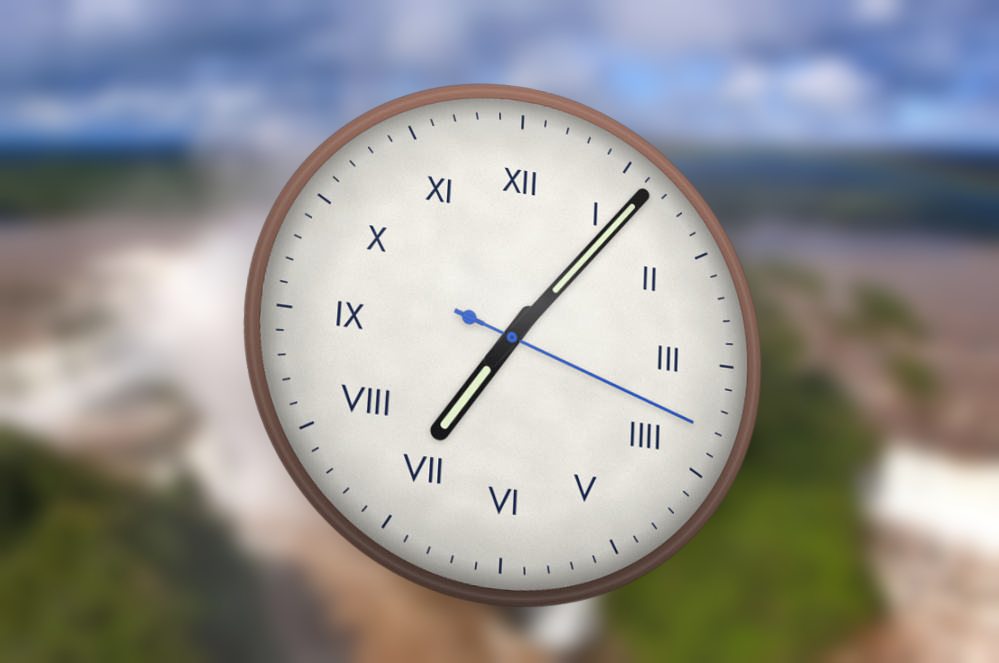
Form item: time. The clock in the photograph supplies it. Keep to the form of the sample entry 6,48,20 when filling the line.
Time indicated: 7,06,18
